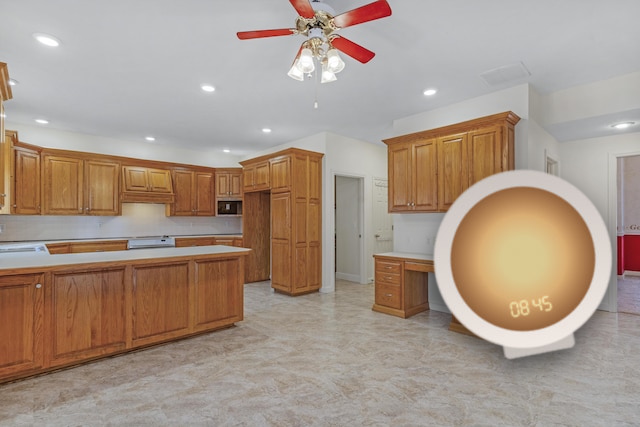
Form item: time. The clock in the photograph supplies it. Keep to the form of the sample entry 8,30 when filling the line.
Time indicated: 8,45
